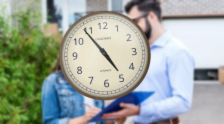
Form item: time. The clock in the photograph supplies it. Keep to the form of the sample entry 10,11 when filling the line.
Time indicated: 4,54
